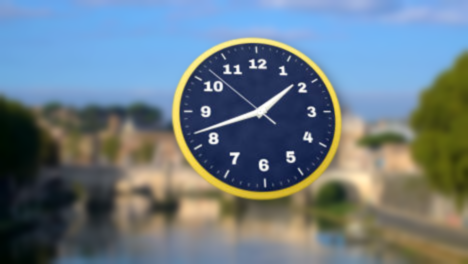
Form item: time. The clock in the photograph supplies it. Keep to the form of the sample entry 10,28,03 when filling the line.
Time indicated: 1,41,52
